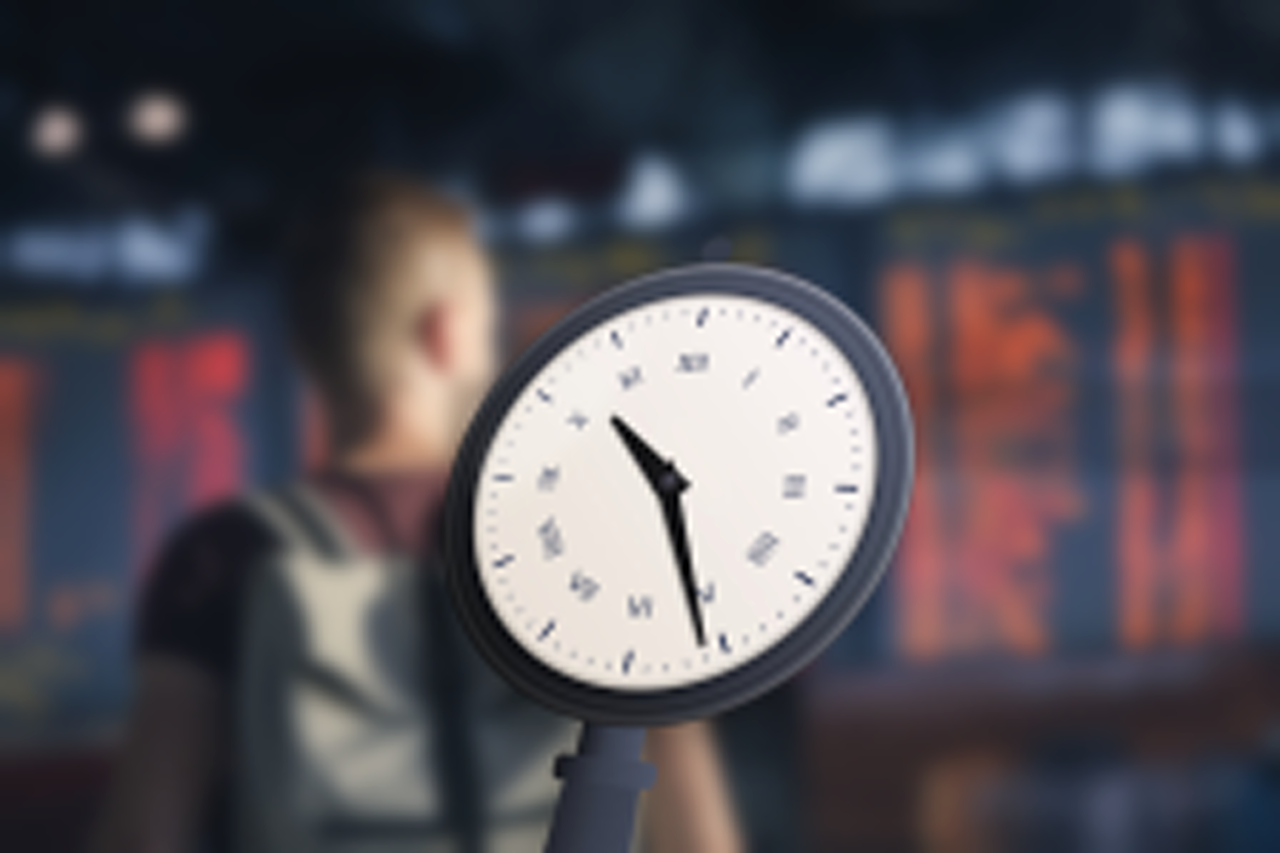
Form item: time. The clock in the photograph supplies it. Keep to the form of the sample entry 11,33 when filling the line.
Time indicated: 10,26
